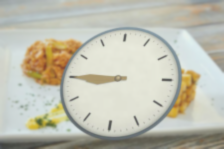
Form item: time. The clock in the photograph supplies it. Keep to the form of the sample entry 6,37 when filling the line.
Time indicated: 8,45
